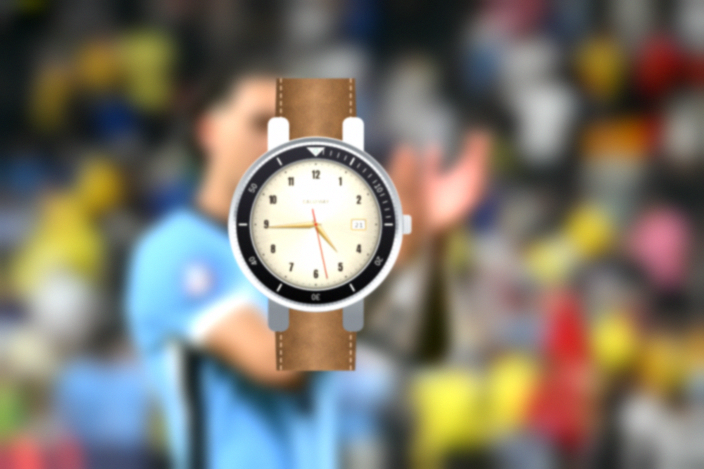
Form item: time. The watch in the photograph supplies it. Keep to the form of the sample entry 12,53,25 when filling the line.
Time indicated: 4,44,28
